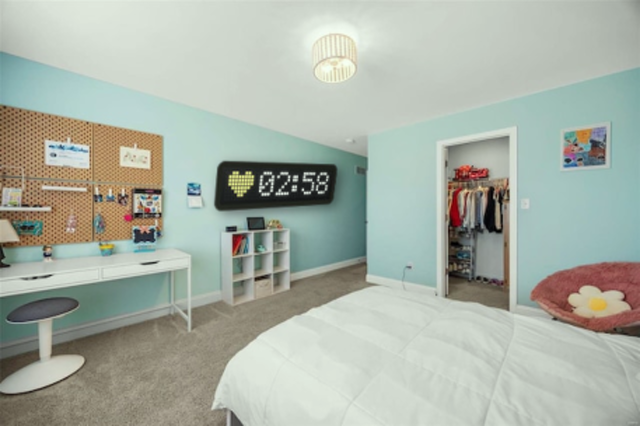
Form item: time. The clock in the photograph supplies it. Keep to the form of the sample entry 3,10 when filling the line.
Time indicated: 2,58
